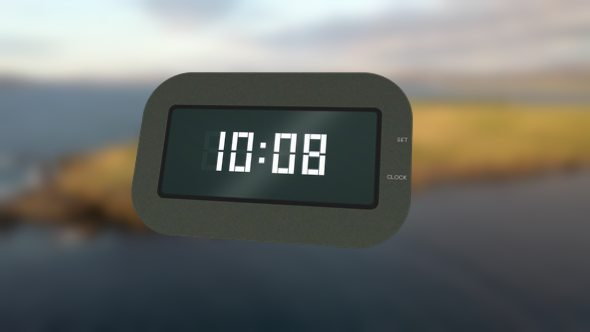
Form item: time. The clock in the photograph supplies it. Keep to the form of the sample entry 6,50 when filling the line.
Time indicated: 10,08
